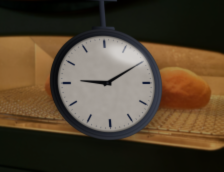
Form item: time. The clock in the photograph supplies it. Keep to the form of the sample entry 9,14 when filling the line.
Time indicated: 9,10
